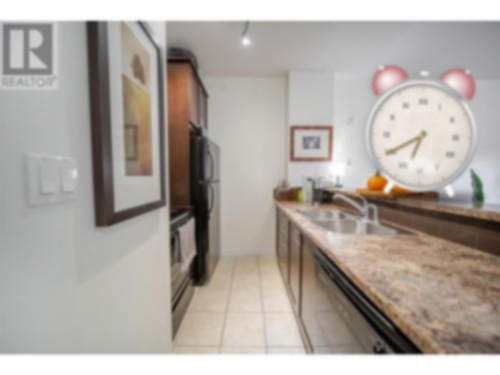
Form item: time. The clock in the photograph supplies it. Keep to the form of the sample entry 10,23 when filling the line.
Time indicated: 6,40
